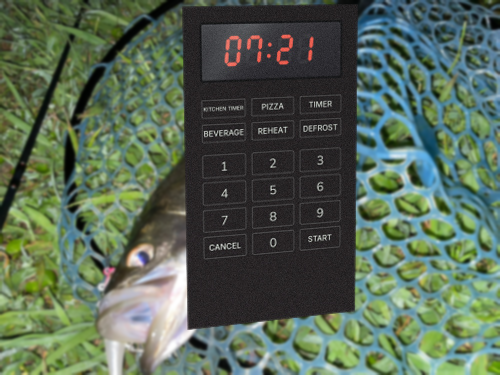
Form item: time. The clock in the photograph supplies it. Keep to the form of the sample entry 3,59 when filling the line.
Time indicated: 7,21
